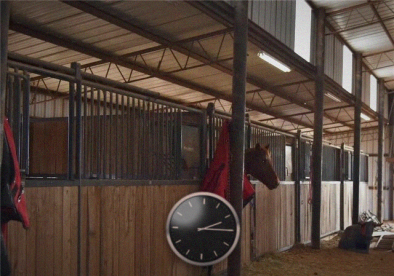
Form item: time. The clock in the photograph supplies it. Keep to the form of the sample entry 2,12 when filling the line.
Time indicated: 2,15
